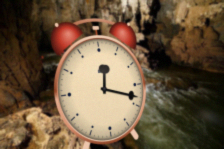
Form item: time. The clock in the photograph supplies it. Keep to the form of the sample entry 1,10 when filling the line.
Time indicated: 12,18
